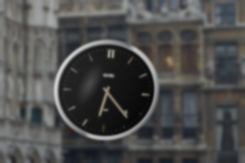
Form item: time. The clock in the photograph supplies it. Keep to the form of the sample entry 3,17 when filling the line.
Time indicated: 6,23
